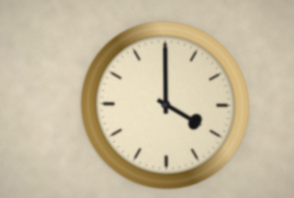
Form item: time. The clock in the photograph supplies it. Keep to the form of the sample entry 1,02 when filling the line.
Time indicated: 4,00
